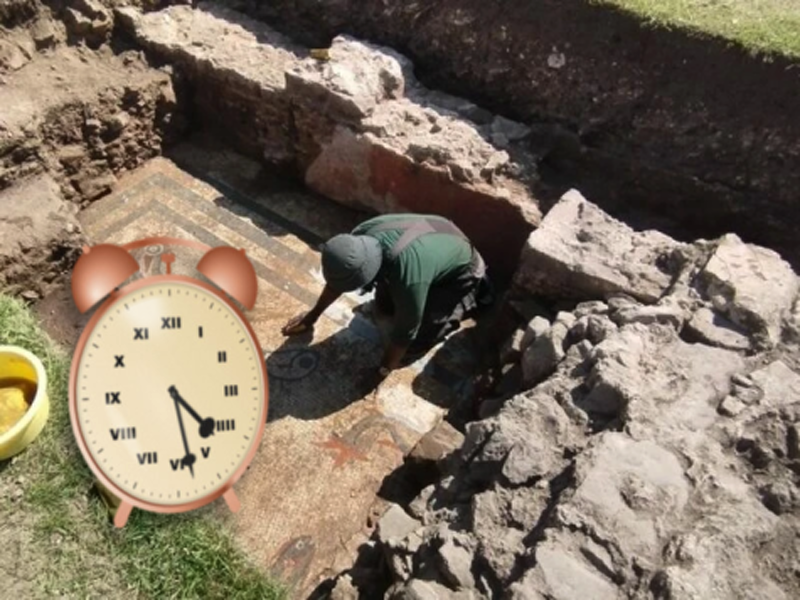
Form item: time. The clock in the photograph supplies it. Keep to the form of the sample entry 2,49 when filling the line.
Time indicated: 4,28
